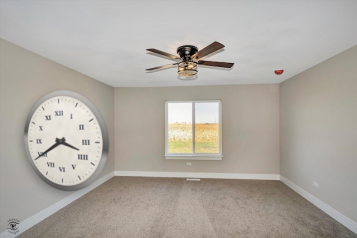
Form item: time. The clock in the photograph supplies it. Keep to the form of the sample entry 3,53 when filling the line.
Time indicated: 3,40
